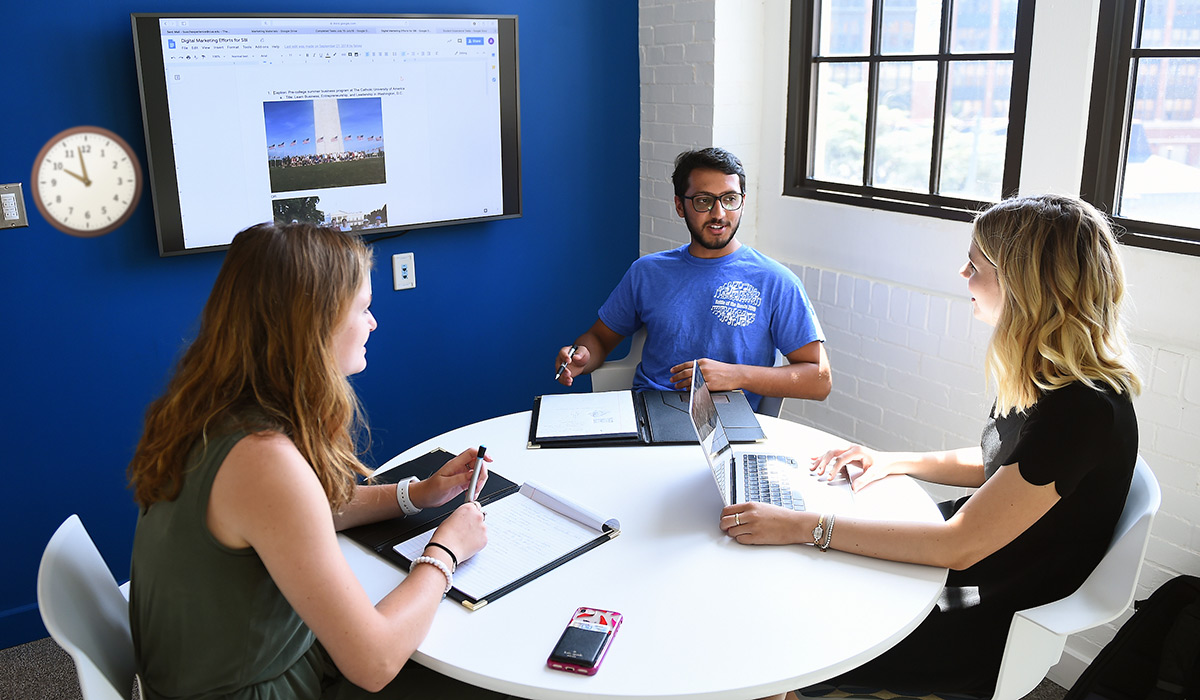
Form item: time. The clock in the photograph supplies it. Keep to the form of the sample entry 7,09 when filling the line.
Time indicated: 9,58
